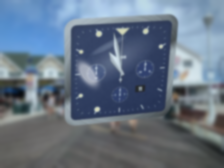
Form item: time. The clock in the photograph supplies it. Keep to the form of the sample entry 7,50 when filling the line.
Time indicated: 10,58
